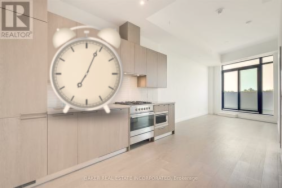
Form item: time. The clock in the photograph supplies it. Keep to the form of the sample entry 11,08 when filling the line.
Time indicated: 7,04
